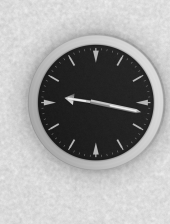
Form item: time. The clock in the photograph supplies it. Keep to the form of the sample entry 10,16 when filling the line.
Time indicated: 9,17
